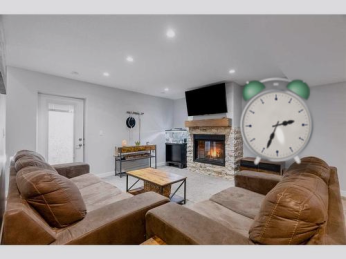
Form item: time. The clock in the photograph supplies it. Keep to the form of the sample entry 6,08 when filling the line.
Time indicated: 2,34
